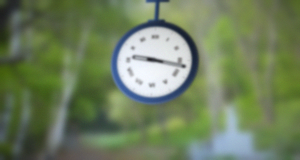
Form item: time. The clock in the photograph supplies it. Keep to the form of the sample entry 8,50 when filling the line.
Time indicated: 9,17
